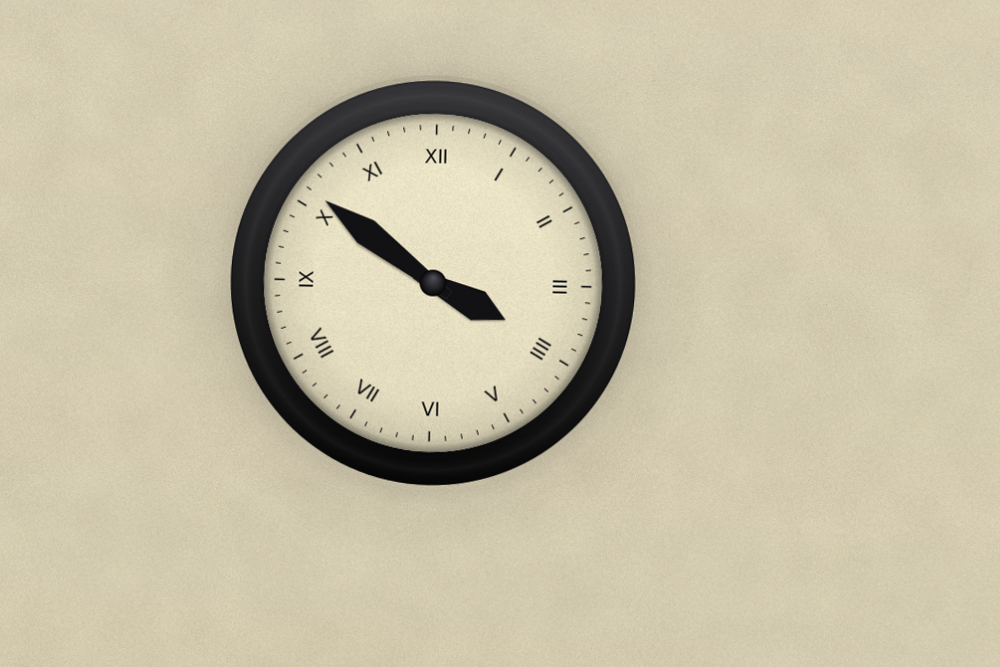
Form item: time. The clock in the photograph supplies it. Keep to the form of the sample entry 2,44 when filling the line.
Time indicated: 3,51
